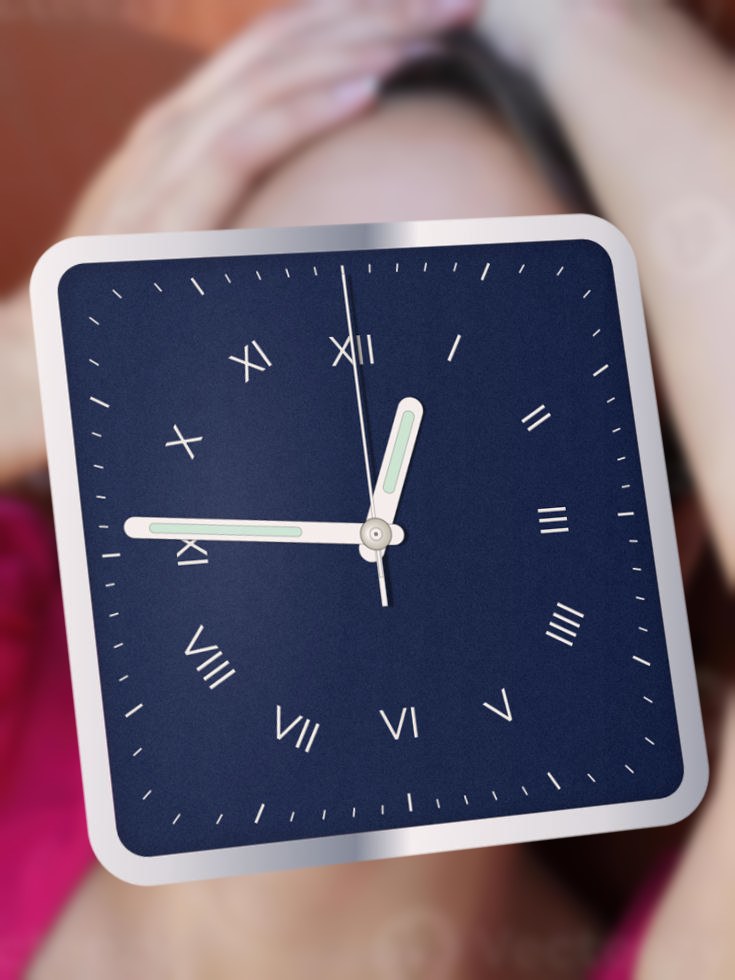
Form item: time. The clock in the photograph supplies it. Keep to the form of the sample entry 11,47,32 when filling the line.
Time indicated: 12,46,00
